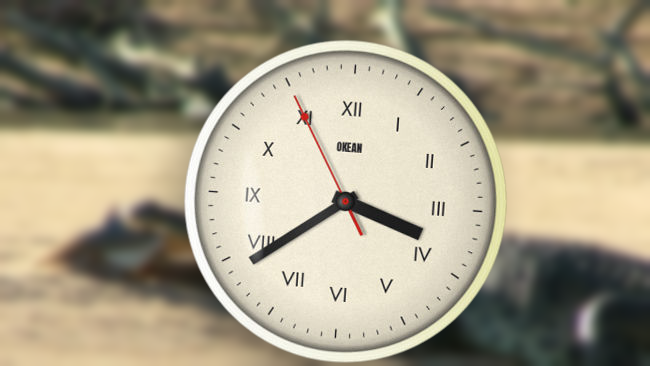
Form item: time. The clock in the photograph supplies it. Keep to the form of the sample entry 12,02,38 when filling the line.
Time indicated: 3,38,55
